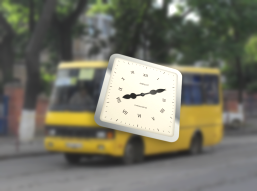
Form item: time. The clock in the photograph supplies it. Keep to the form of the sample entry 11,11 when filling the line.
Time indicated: 8,10
